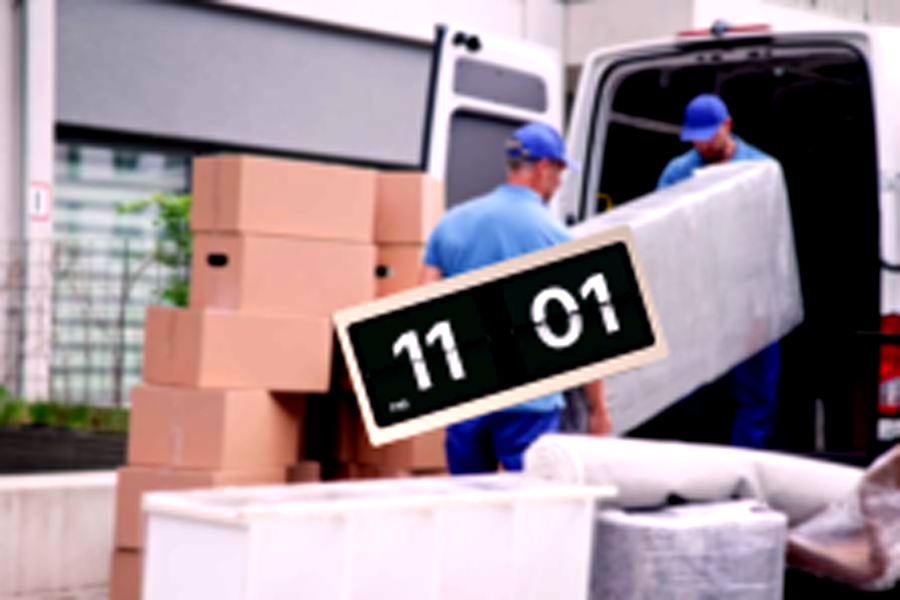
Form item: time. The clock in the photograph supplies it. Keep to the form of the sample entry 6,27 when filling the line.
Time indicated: 11,01
